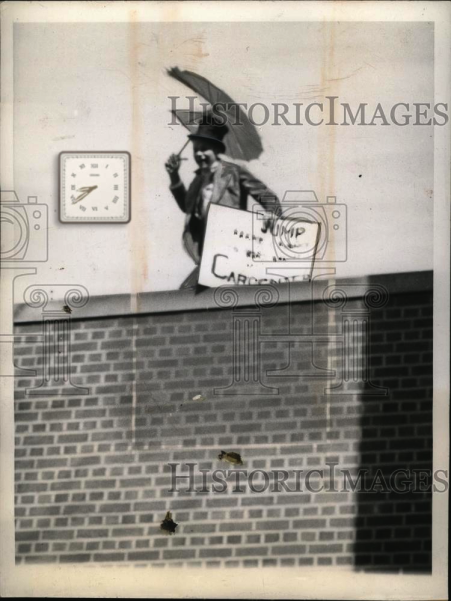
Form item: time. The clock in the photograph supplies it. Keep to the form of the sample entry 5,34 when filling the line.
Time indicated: 8,39
